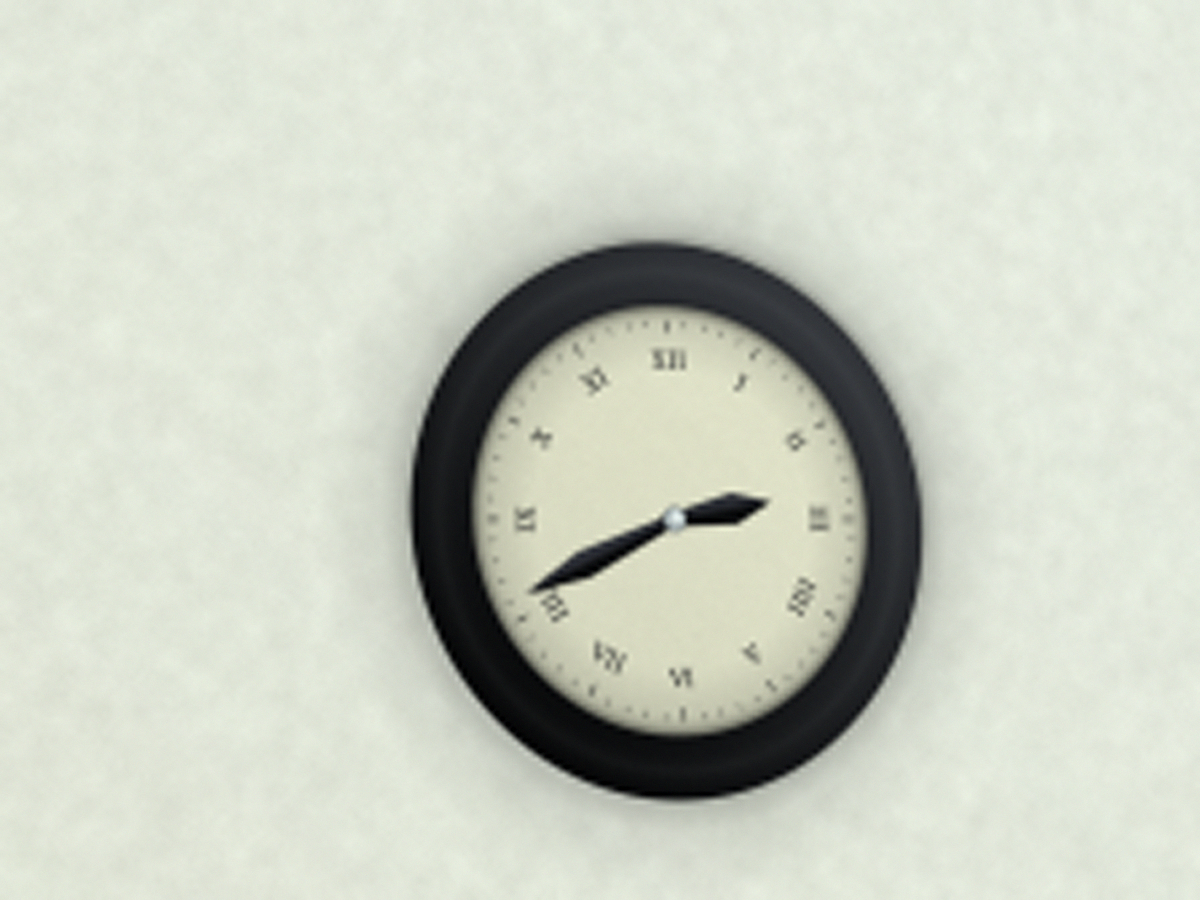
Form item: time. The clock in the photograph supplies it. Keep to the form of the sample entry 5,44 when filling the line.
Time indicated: 2,41
